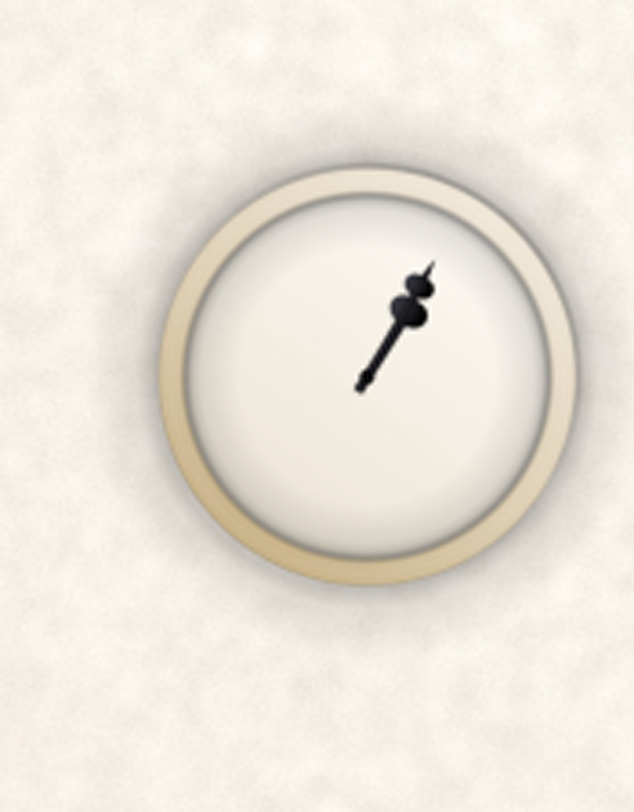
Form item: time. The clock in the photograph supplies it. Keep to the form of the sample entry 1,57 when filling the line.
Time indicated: 1,05
